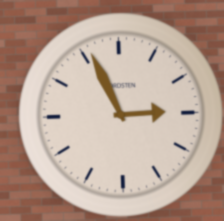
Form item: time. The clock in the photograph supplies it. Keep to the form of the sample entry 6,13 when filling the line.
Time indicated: 2,56
